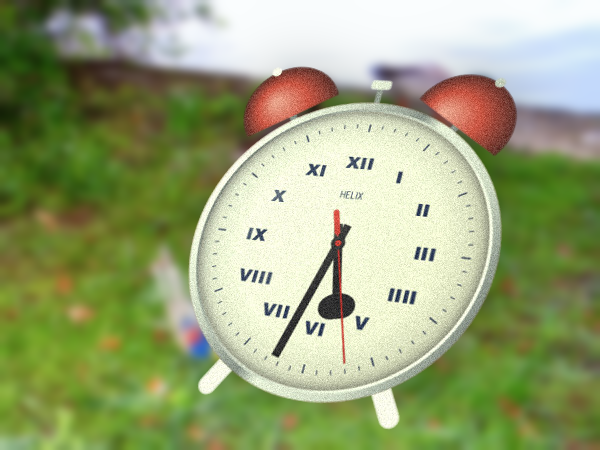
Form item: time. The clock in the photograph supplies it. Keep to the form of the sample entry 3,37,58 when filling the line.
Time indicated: 5,32,27
